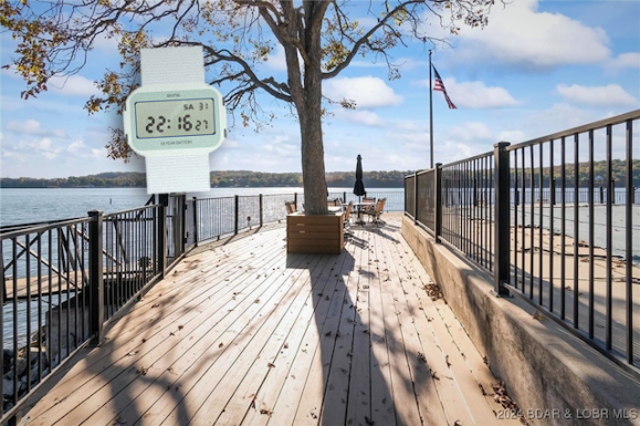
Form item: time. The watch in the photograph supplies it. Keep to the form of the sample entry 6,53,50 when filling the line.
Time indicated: 22,16,27
